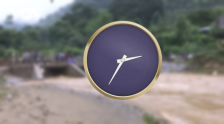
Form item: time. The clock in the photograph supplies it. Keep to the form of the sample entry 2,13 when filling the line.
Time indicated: 2,35
